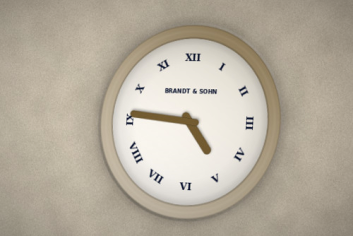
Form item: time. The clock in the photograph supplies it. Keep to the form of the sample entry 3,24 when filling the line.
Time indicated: 4,46
